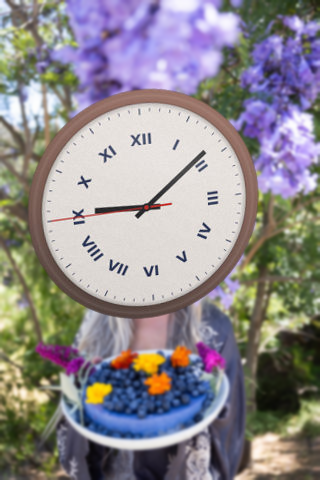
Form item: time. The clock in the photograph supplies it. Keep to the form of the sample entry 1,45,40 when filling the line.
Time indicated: 9,08,45
